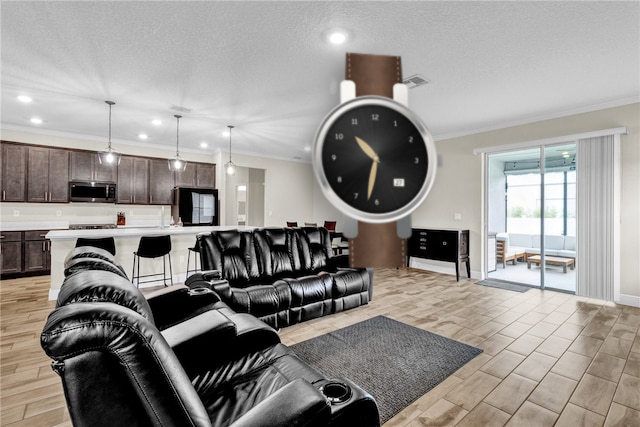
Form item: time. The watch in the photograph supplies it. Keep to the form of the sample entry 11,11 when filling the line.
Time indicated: 10,32
